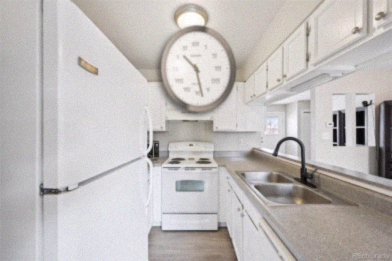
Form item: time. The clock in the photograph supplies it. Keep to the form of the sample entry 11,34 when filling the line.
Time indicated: 10,28
